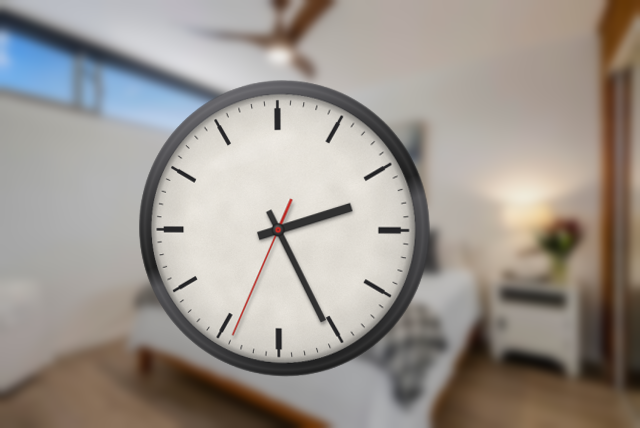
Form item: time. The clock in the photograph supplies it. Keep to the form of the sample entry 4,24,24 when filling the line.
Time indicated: 2,25,34
